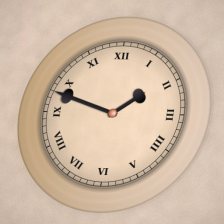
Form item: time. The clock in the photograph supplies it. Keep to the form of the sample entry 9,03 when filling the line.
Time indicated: 1,48
